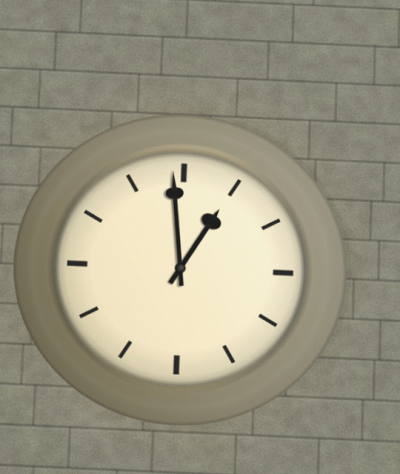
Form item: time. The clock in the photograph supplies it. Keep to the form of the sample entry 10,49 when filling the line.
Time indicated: 12,59
